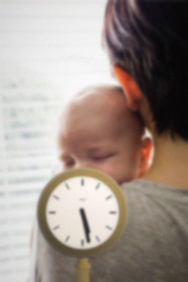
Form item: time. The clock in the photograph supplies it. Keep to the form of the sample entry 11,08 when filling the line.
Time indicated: 5,28
